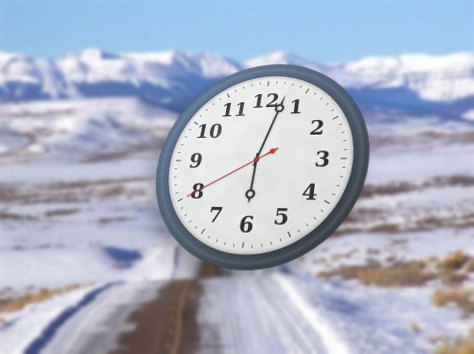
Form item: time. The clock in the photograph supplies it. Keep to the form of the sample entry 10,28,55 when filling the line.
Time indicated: 6,02,40
